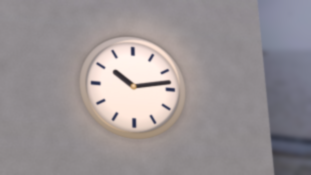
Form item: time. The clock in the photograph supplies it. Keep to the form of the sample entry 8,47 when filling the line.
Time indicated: 10,13
